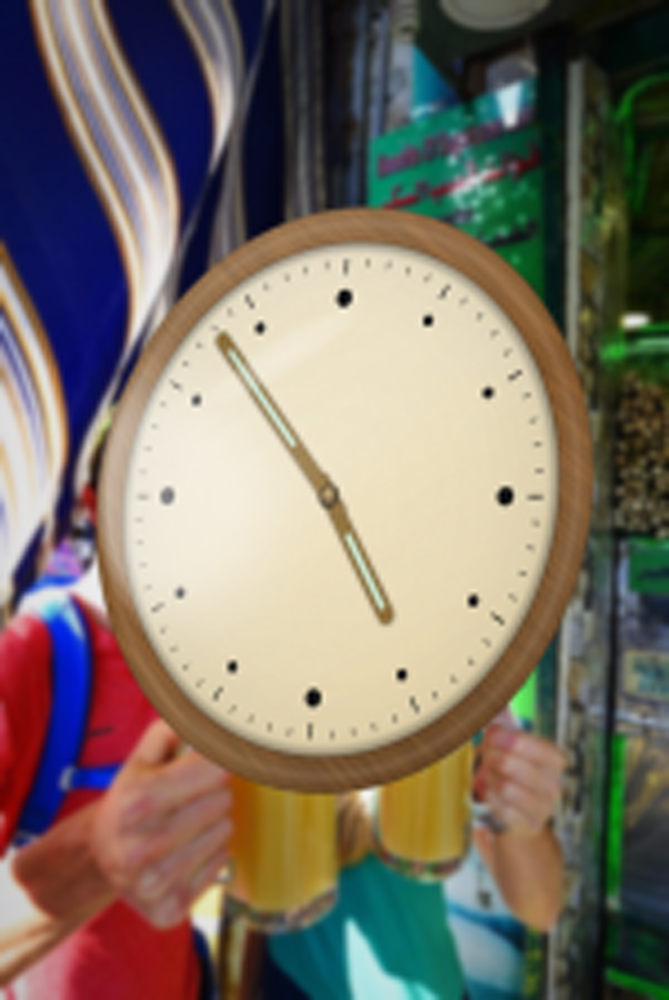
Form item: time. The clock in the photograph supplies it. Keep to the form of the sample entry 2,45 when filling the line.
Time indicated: 4,53
